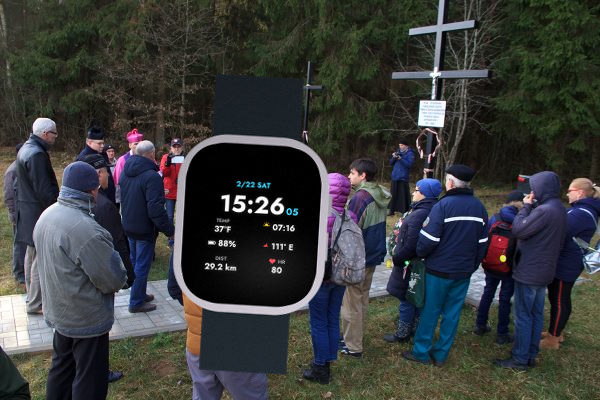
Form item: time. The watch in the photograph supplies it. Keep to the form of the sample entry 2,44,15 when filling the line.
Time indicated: 15,26,05
